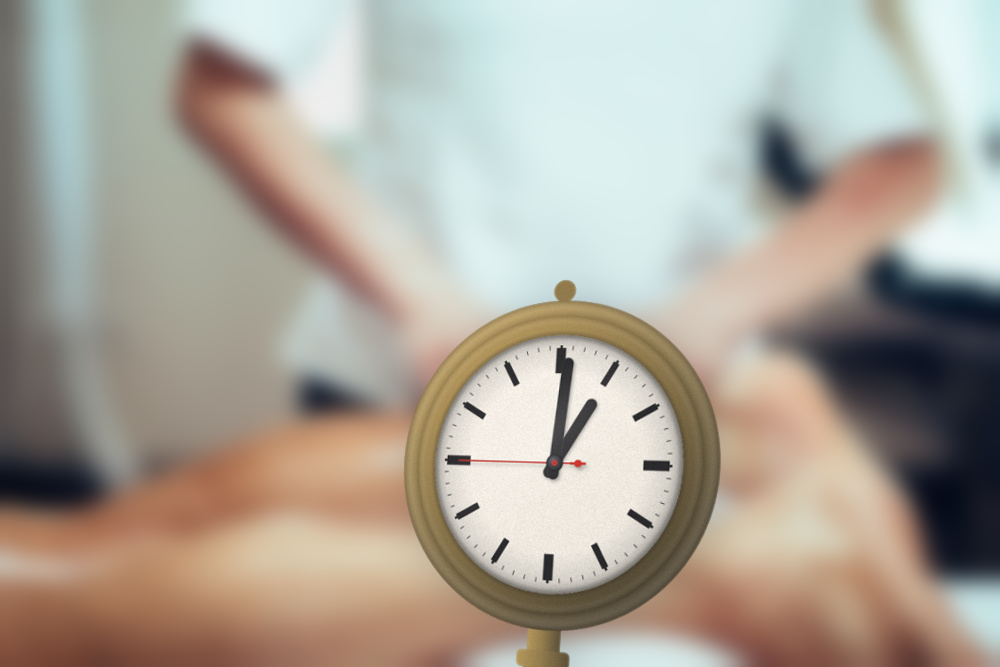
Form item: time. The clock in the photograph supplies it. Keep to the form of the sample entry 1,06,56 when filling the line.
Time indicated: 1,00,45
